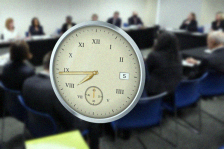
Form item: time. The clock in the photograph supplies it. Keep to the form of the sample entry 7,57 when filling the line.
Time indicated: 7,44
